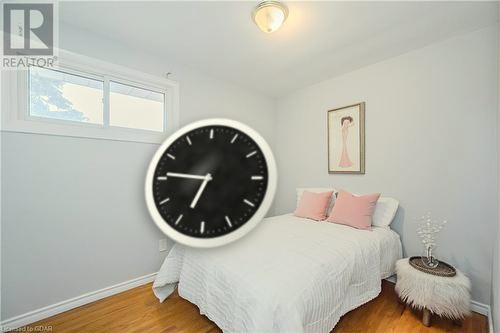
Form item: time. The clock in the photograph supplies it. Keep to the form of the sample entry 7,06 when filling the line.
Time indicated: 6,46
